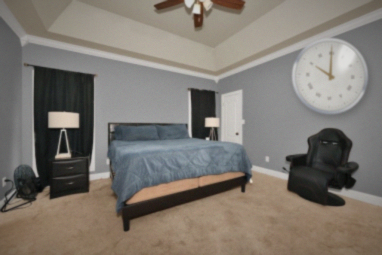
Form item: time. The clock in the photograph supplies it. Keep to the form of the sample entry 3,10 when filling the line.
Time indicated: 10,00
